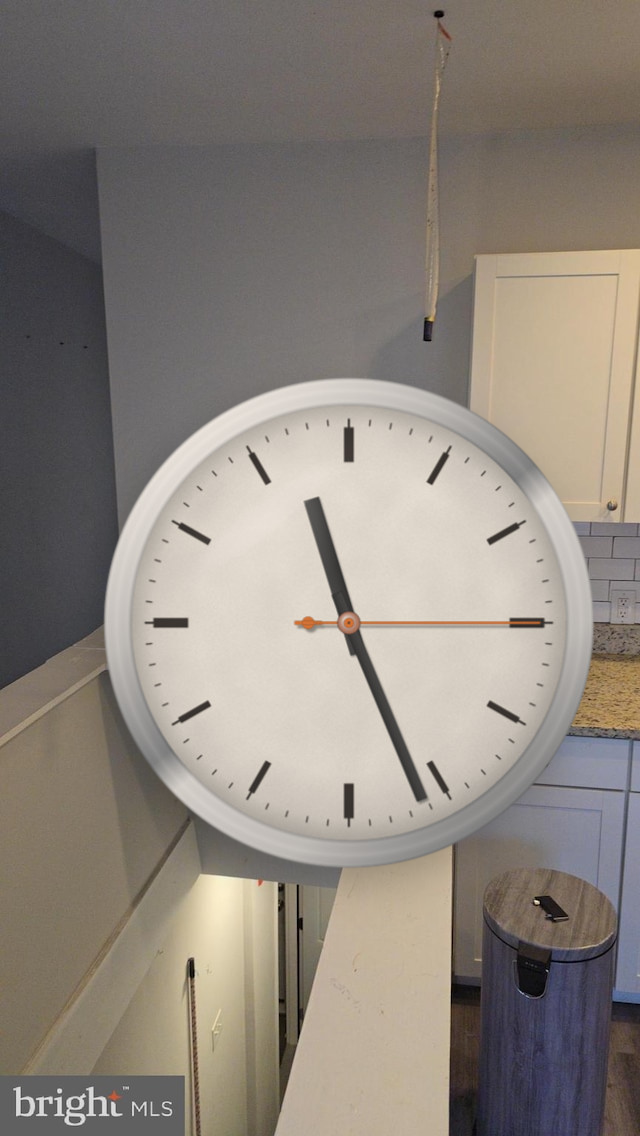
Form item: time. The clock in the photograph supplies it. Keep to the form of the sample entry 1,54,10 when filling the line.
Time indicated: 11,26,15
